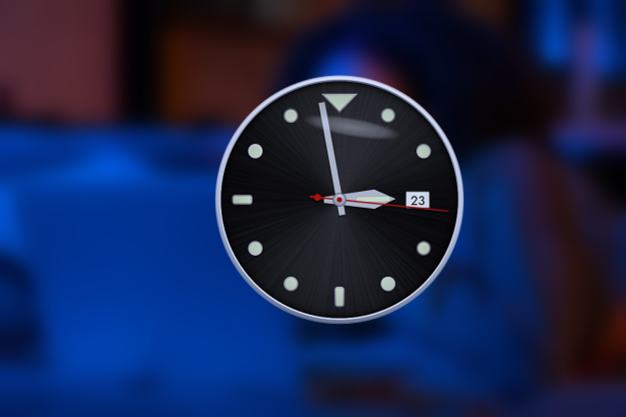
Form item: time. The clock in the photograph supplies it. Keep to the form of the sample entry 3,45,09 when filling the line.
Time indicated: 2,58,16
